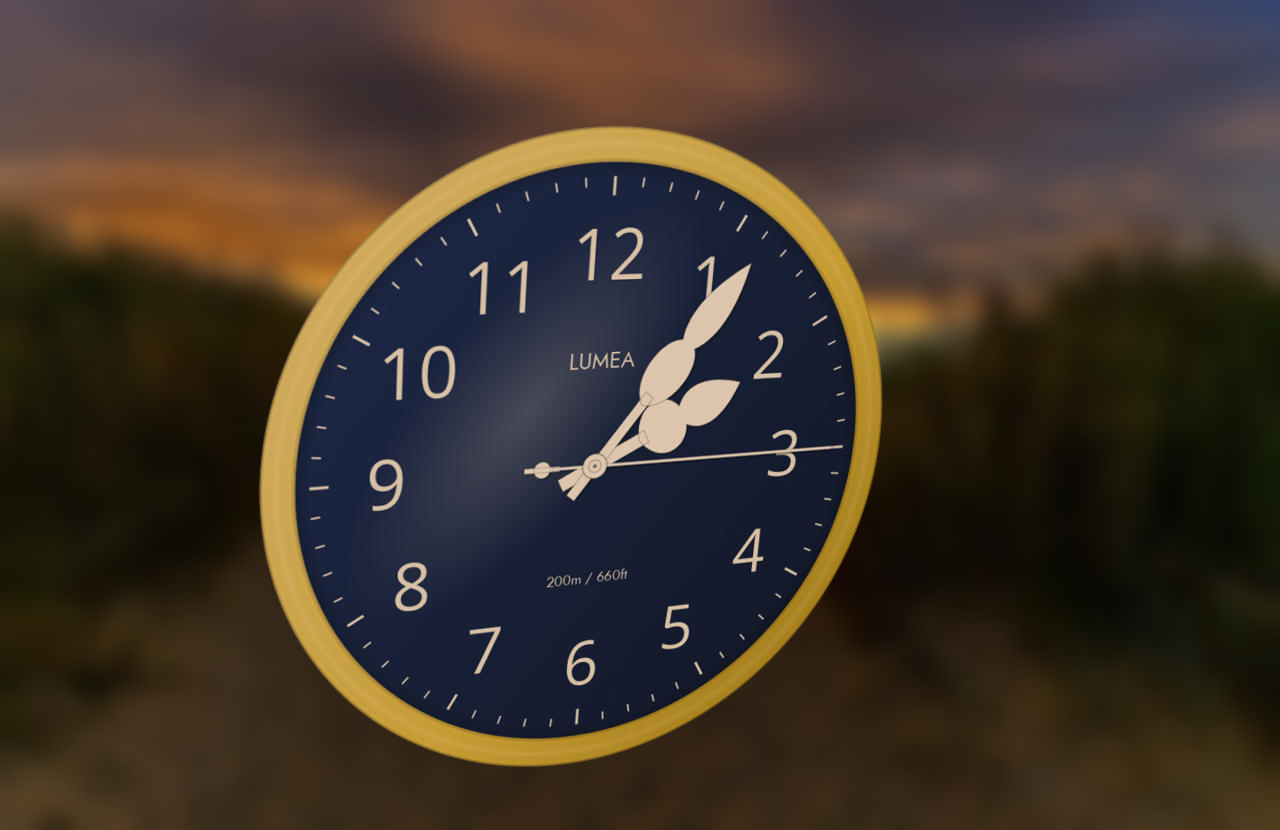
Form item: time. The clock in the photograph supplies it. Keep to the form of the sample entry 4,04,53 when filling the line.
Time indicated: 2,06,15
